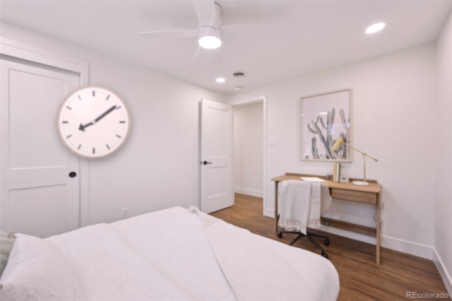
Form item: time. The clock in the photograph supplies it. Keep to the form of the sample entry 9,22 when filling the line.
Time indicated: 8,09
